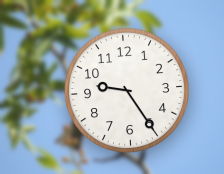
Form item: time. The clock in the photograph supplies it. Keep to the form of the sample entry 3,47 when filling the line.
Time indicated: 9,25
